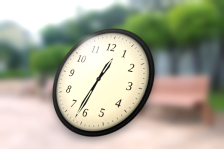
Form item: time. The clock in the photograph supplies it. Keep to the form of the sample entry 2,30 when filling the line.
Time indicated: 12,32
